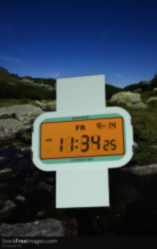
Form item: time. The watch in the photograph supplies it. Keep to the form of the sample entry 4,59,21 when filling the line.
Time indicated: 11,34,25
